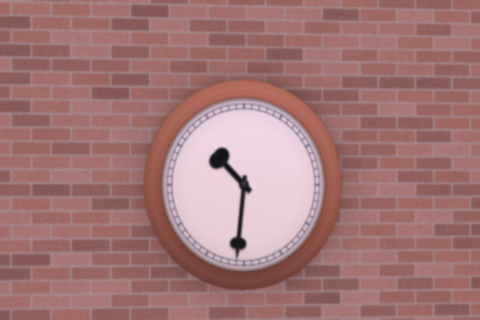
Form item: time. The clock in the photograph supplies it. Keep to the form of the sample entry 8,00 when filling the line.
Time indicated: 10,31
